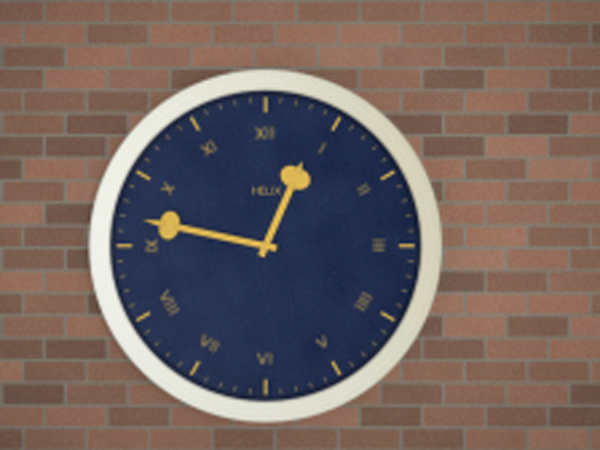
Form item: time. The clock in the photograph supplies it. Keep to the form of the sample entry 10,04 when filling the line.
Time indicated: 12,47
